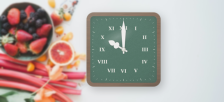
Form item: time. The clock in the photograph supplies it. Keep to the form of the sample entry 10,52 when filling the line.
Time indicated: 10,00
